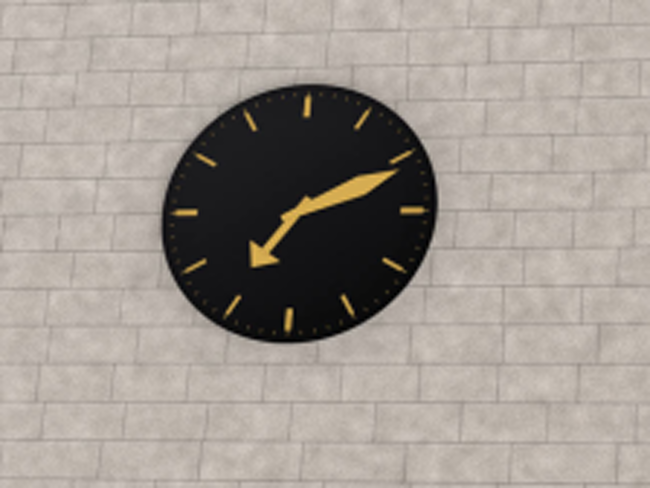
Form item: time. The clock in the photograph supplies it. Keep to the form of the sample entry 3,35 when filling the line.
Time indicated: 7,11
